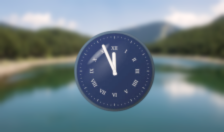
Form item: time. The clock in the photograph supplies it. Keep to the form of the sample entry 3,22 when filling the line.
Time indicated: 11,56
